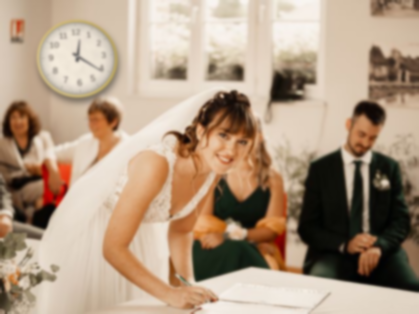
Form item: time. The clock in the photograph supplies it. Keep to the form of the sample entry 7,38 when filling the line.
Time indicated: 12,21
